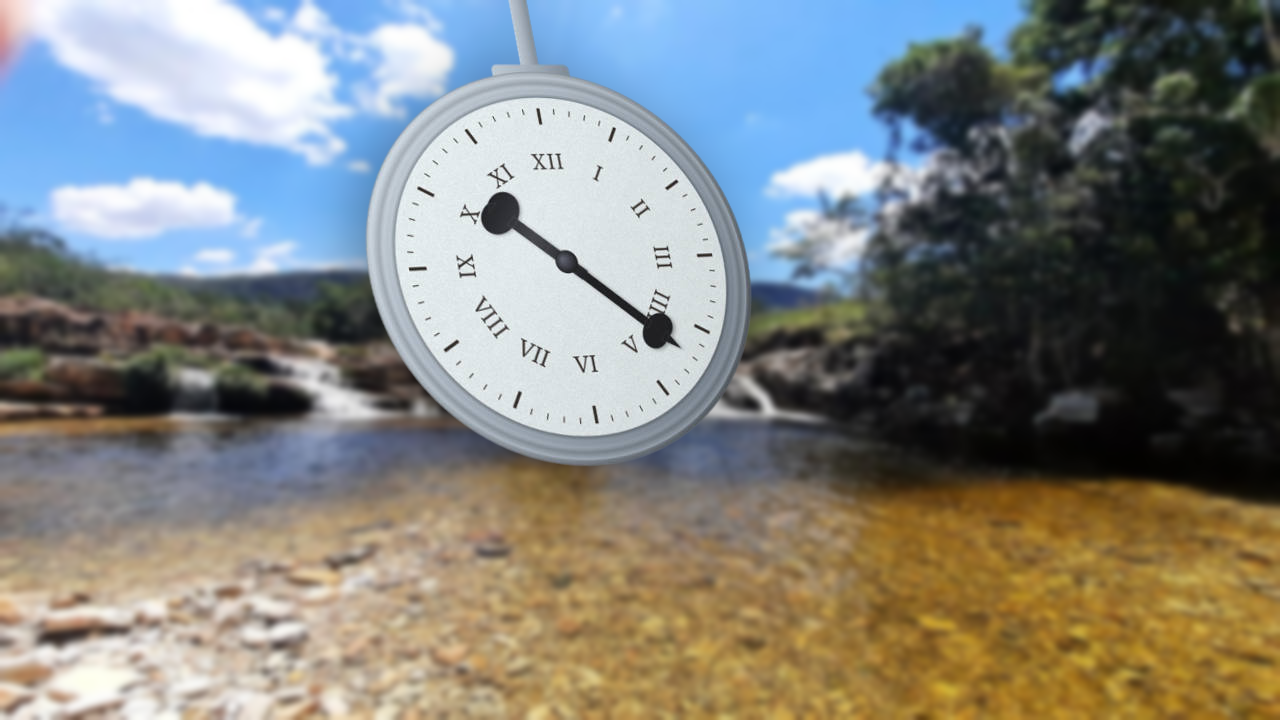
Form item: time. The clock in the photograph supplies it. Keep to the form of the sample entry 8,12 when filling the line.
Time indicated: 10,22
